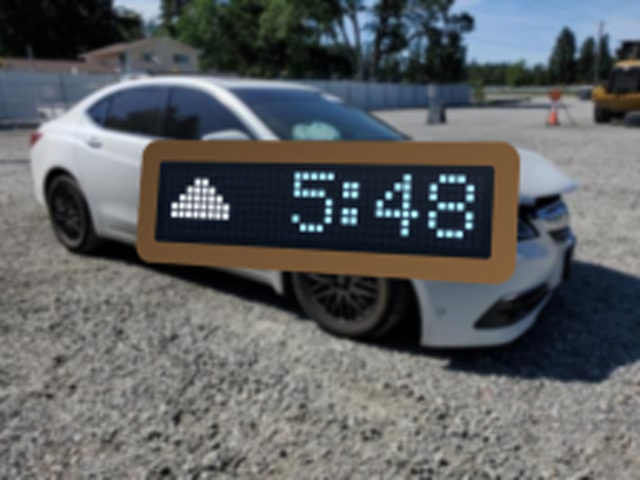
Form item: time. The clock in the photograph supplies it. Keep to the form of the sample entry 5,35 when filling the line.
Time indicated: 5,48
